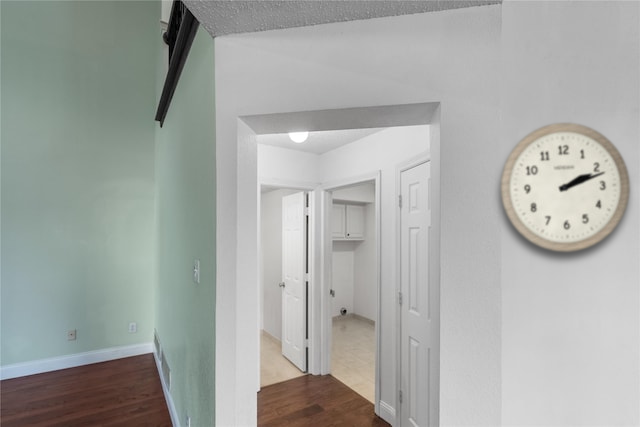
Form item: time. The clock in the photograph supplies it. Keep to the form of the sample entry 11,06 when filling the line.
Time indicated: 2,12
